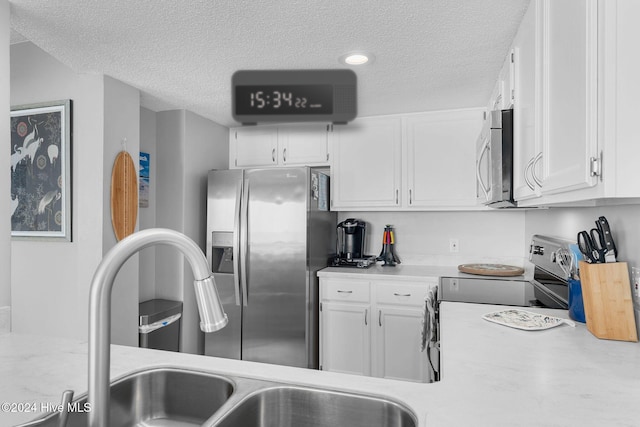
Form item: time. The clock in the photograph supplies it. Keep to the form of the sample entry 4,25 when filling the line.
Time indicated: 15,34
